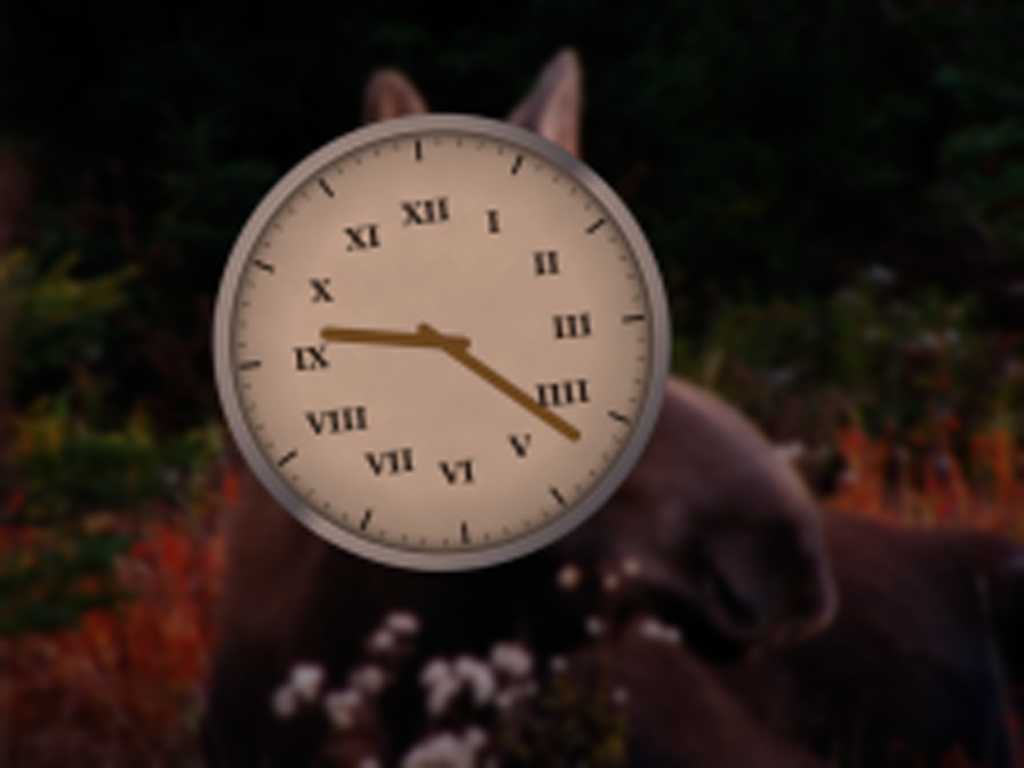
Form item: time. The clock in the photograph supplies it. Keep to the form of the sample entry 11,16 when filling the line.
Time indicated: 9,22
